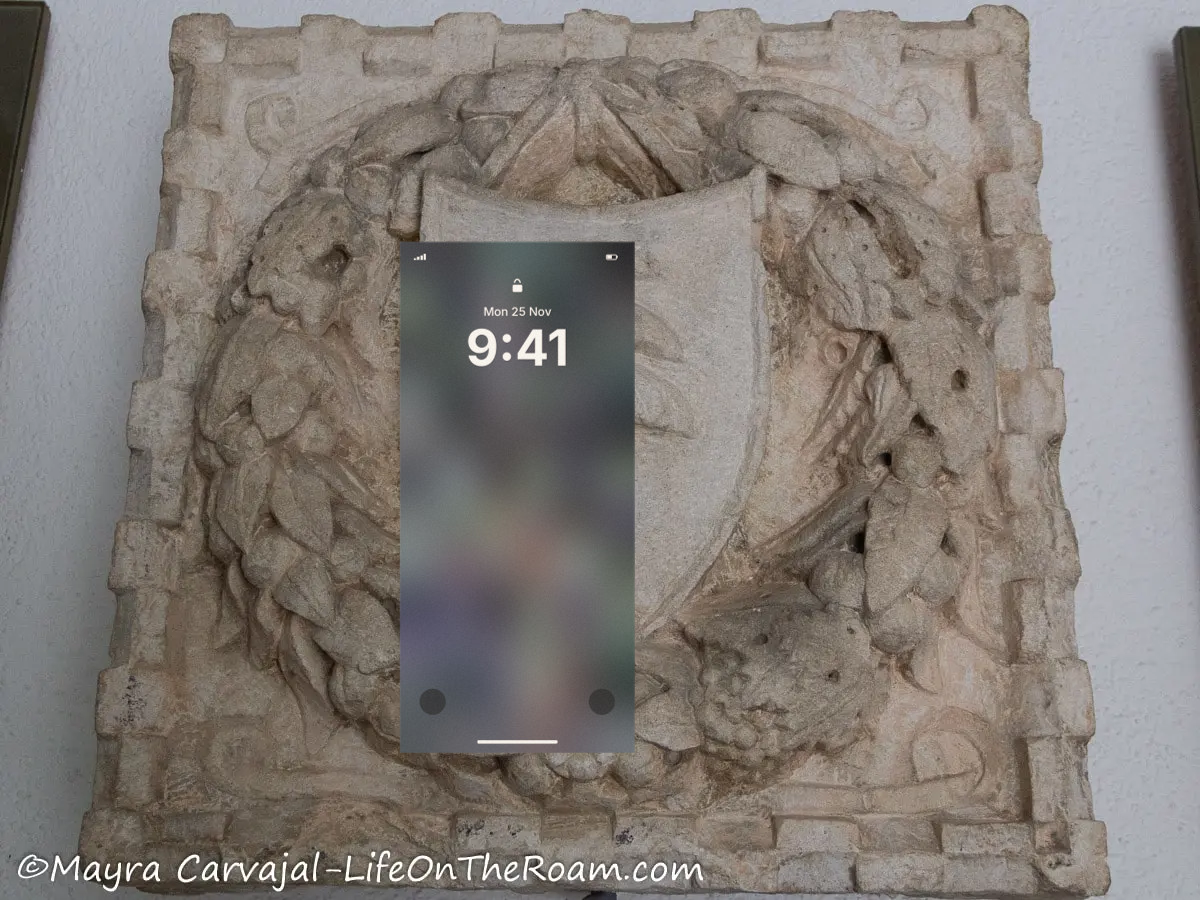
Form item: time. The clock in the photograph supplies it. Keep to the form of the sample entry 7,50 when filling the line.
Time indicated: 9,41
